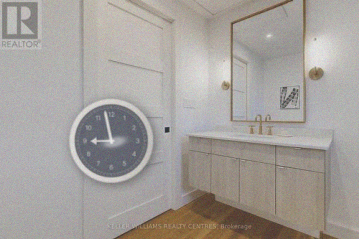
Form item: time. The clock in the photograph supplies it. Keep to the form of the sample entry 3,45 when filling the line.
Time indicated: 8,58
